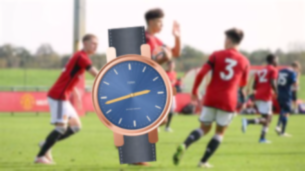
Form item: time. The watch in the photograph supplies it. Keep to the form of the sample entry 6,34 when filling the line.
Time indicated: 2,43
